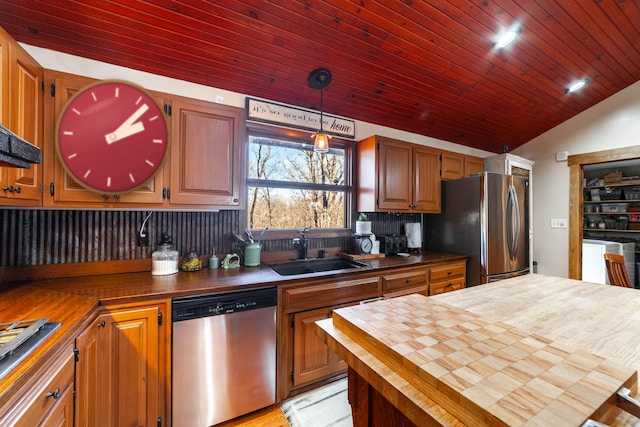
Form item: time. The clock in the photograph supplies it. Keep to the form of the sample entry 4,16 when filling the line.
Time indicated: 2,07
